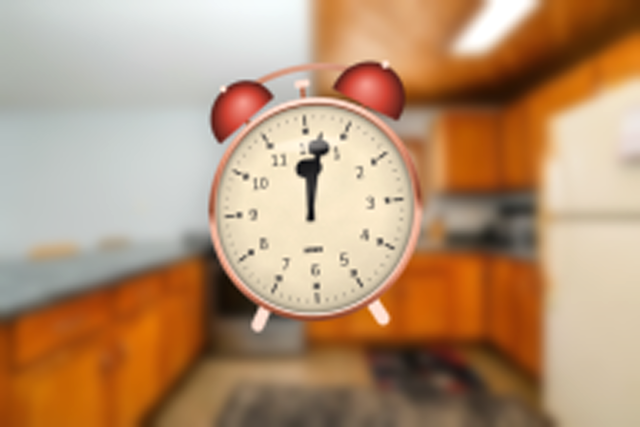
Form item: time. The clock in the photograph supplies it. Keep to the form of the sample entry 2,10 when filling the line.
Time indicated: 12,02
